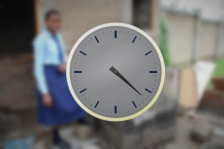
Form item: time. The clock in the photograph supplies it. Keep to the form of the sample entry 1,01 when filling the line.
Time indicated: 4,22
